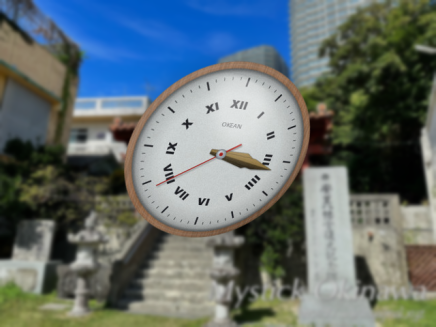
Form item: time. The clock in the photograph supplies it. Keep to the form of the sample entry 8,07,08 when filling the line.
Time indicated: 3,16,39
